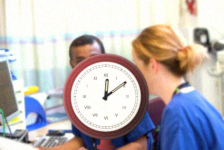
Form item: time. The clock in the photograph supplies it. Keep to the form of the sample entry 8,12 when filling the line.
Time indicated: 12,09
